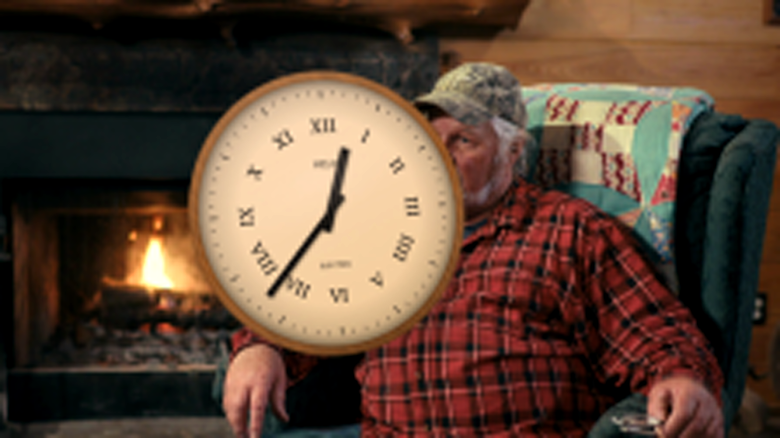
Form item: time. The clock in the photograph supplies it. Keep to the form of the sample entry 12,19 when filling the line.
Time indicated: 12,37
